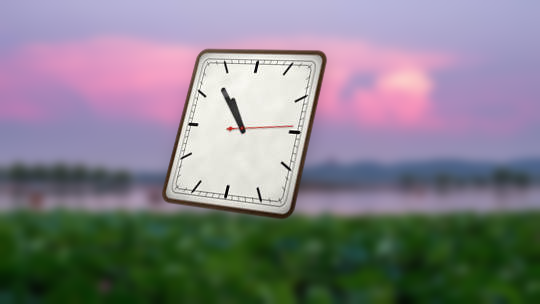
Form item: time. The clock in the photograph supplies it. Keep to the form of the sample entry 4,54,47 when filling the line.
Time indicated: 10,53,14
